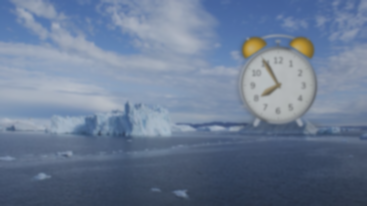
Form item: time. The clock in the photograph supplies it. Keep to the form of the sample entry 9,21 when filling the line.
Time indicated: 7,55
